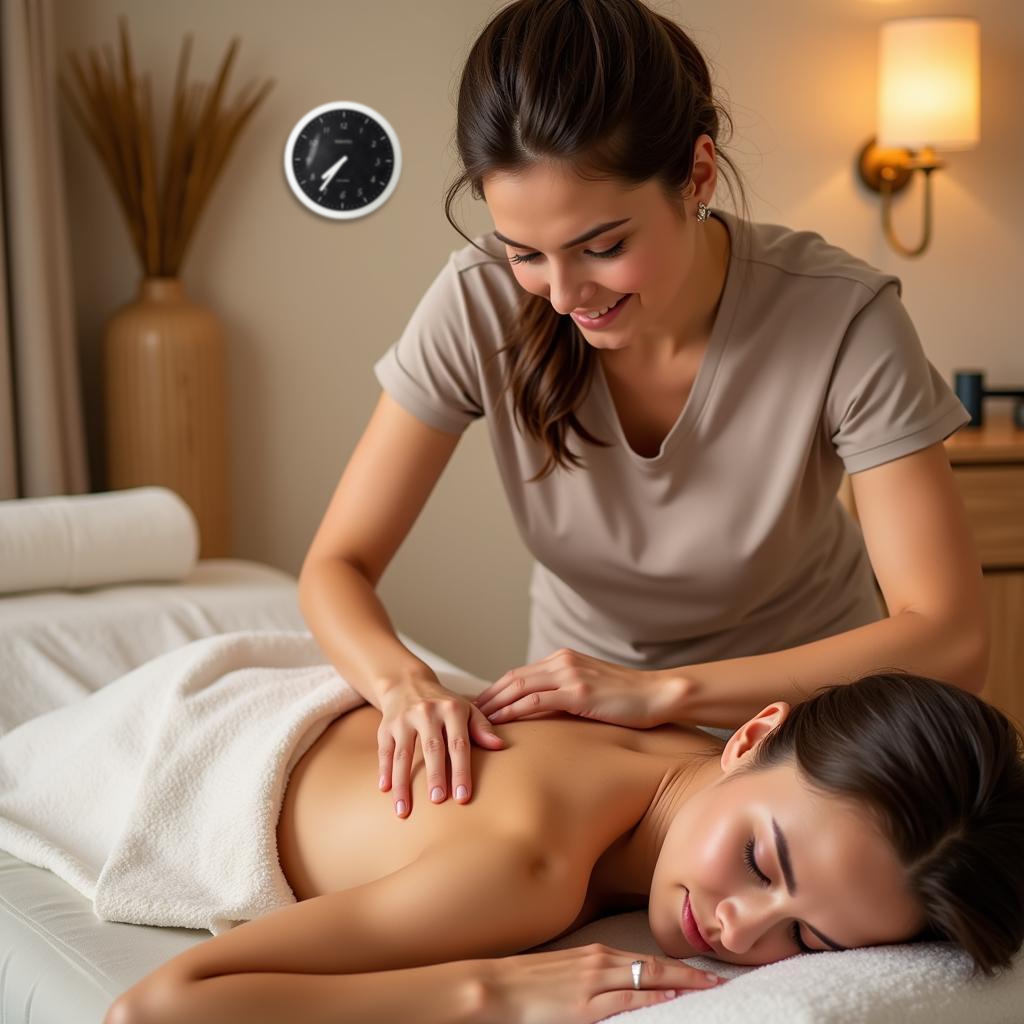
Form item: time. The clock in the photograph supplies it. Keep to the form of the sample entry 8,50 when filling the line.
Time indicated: 7,36
